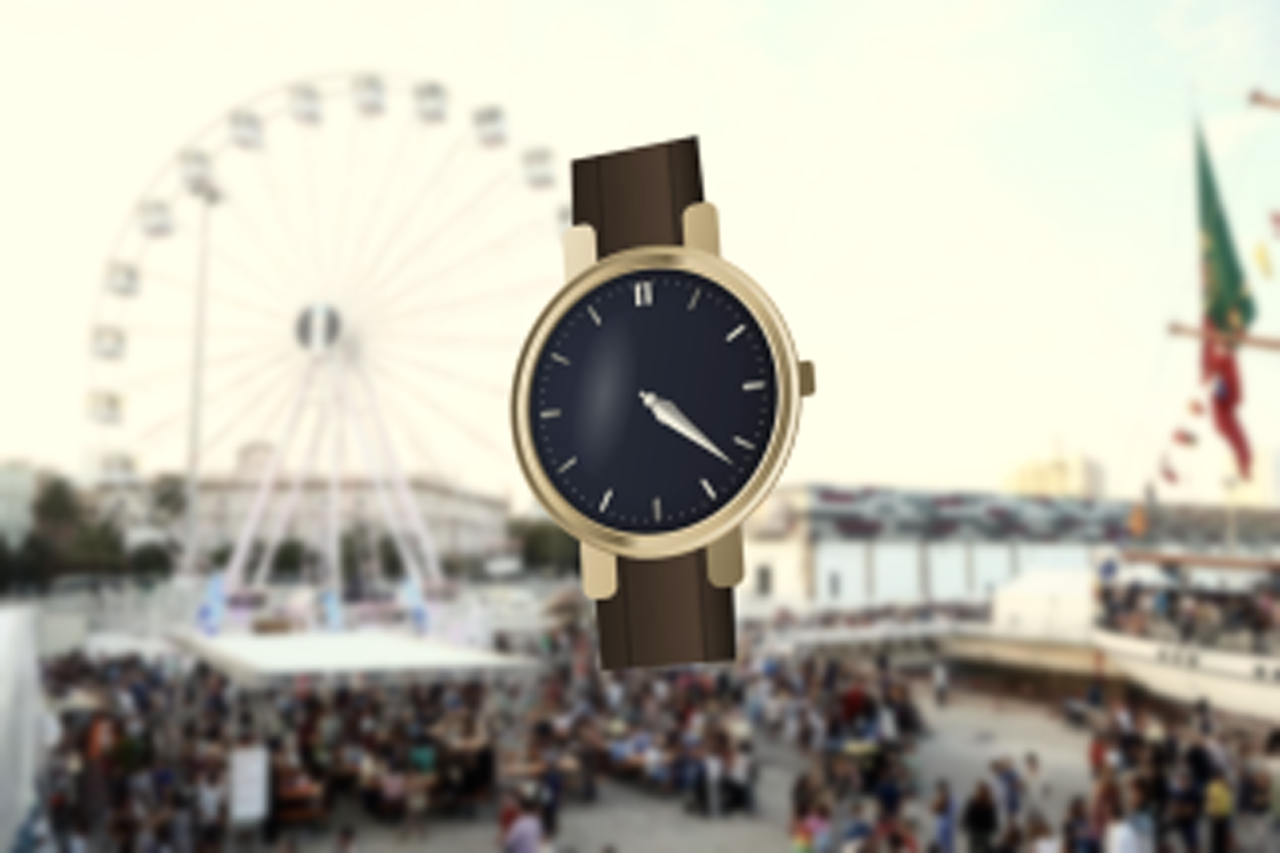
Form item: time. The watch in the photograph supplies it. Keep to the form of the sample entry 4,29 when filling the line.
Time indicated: 4,22
